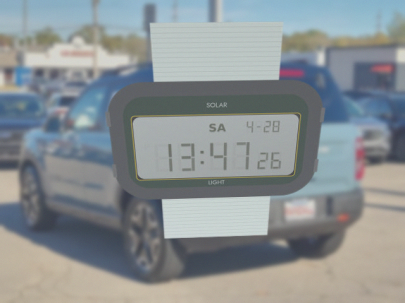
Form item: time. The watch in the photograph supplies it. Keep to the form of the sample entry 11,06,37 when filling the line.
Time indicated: 13,47,26
